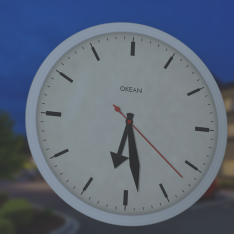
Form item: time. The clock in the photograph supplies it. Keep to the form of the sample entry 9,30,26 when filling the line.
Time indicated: 6,28,22
